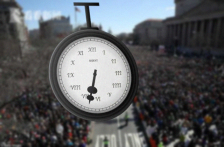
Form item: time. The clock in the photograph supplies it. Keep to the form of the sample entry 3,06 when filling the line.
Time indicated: 6,33
